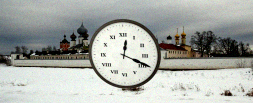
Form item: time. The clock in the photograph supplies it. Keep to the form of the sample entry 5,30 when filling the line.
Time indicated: 12,19
